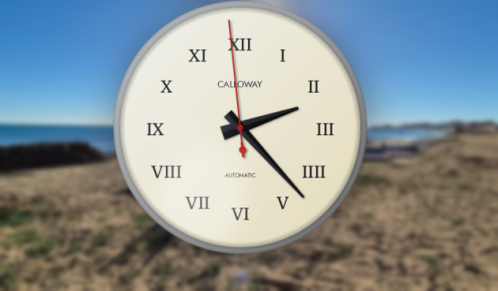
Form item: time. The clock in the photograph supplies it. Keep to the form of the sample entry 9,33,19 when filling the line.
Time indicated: 2,22,59
